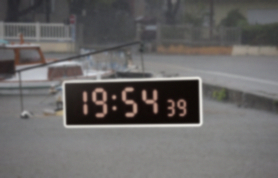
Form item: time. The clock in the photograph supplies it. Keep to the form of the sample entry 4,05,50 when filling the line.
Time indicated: 19,54,39
